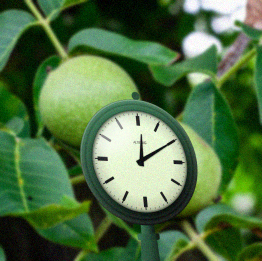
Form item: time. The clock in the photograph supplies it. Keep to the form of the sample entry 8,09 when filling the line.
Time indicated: 12,10
